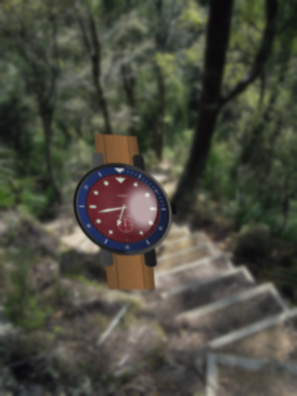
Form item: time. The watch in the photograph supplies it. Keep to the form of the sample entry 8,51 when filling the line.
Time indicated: 6,43
